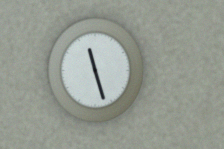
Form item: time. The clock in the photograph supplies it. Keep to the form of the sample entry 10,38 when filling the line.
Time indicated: 11,27
